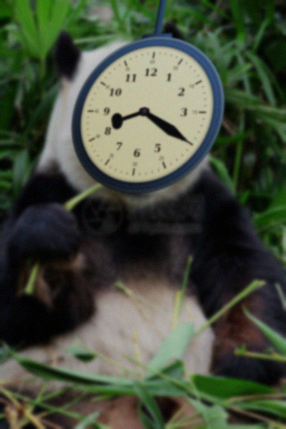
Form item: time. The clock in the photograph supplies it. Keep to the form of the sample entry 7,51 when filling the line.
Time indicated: 8,20
